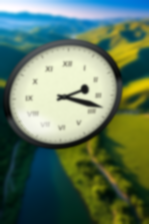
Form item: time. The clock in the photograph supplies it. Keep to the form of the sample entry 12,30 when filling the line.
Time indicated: 2,18
